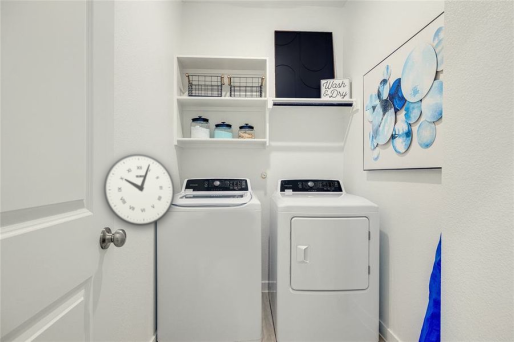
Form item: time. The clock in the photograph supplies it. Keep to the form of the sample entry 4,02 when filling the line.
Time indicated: 10,04
